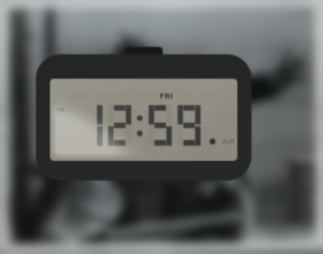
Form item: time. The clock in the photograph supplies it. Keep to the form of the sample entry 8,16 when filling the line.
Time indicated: 12,59
